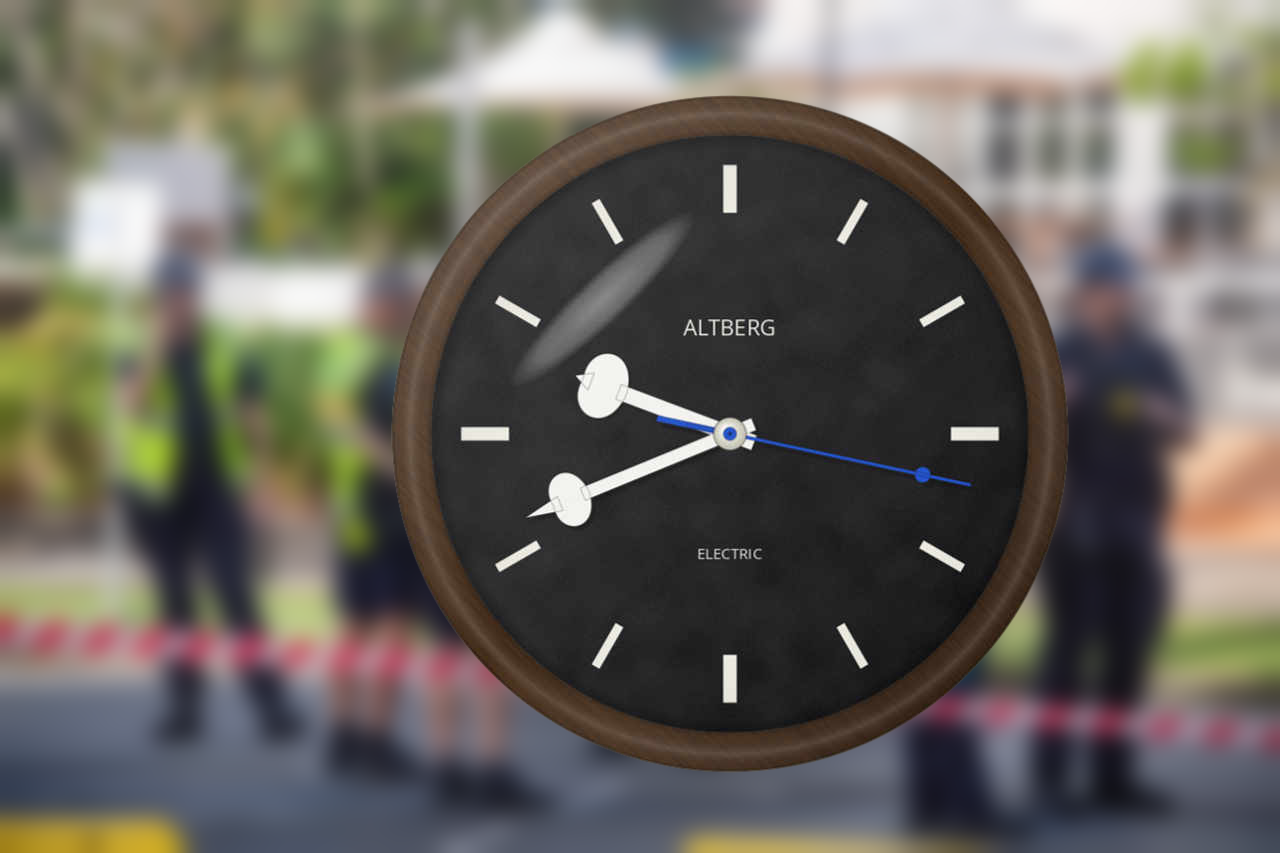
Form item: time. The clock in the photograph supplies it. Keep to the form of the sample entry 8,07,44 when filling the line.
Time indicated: 9,41,17
